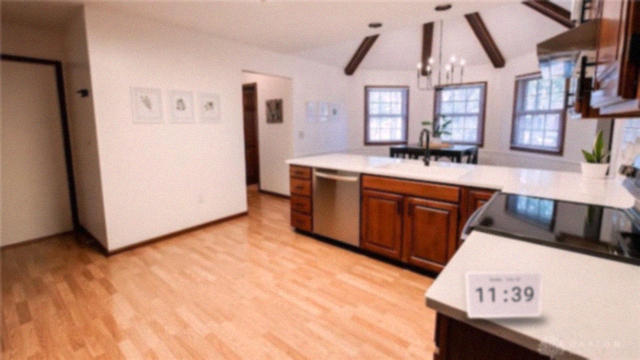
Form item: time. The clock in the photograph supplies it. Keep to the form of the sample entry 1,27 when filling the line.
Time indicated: 11,39
